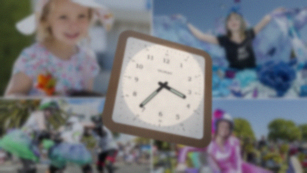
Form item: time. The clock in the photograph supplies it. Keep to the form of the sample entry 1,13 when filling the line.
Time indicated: 3,36
